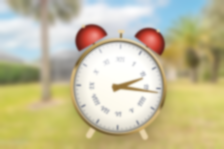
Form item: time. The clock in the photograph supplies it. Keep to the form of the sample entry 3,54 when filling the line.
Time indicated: 2,16
